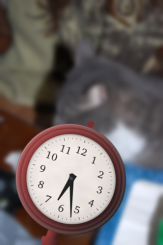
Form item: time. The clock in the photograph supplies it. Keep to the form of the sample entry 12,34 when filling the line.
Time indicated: 6,27
